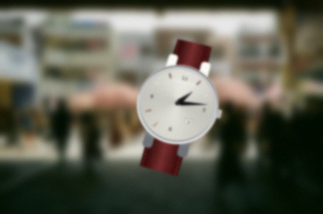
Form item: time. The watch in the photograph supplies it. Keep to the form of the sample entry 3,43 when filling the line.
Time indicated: 1,13
